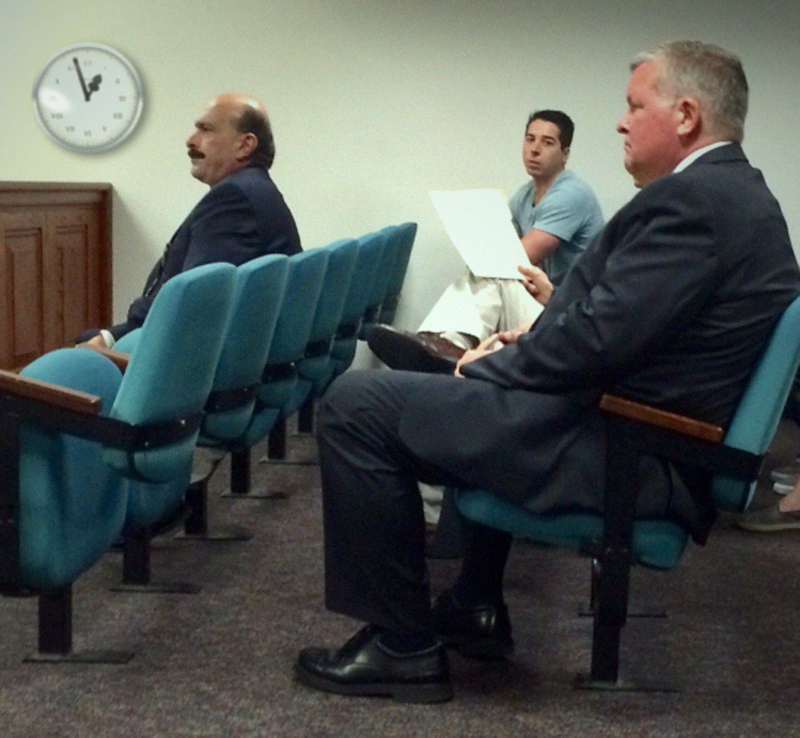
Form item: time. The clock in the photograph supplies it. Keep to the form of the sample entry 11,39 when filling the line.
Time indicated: 12,57
